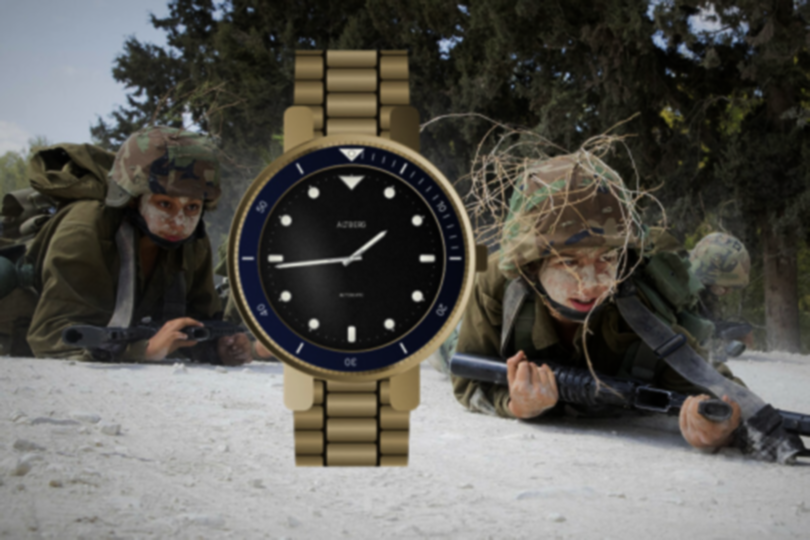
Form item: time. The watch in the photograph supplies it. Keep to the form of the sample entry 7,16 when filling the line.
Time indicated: 1,44
